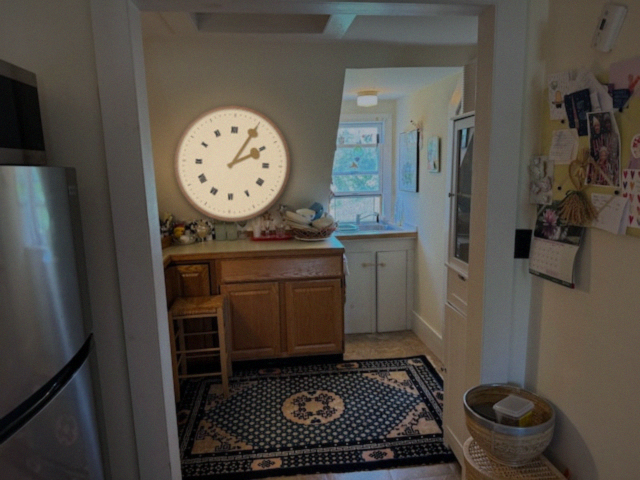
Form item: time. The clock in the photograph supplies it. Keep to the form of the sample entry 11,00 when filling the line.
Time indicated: 2,05
